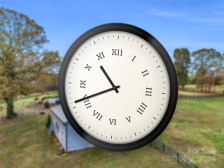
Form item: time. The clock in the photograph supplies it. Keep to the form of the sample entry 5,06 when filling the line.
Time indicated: 10,41
